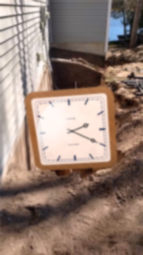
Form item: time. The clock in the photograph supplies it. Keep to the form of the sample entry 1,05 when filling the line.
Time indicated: 2,20
